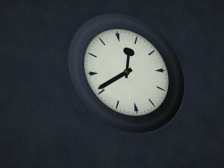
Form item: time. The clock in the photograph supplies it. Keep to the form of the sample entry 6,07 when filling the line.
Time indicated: 12,41
